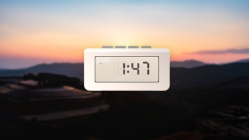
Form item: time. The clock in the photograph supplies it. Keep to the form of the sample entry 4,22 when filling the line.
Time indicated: 1,47
